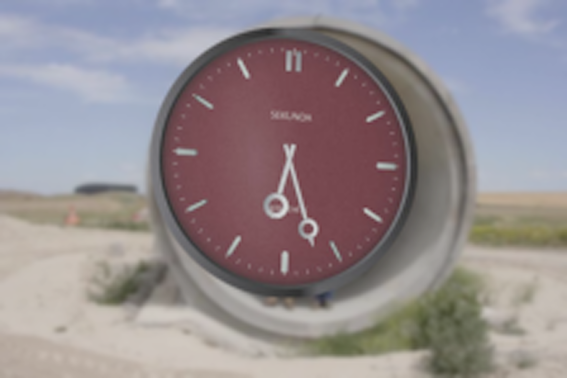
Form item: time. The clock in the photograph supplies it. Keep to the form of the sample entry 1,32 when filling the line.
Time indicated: 6,27
